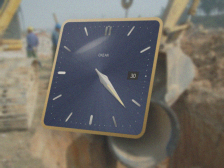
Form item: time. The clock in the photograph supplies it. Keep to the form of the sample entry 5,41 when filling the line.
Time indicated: 4,22
